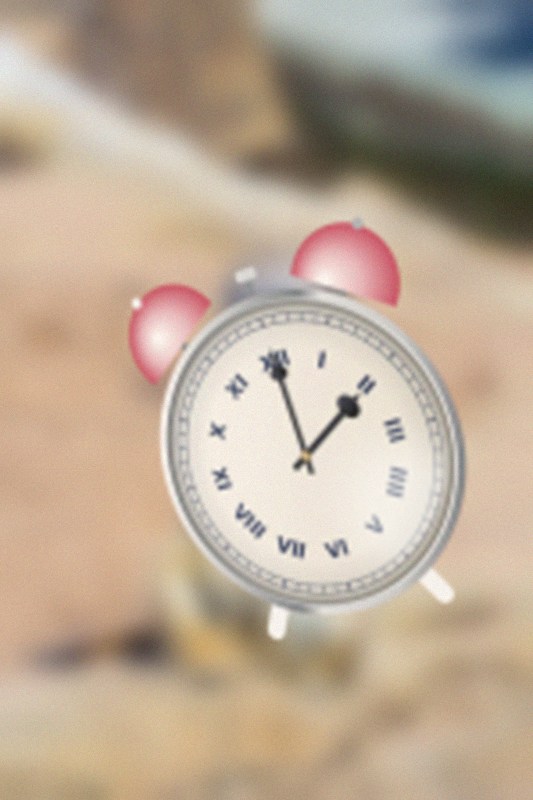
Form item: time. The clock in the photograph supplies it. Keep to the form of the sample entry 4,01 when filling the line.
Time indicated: 2,00
